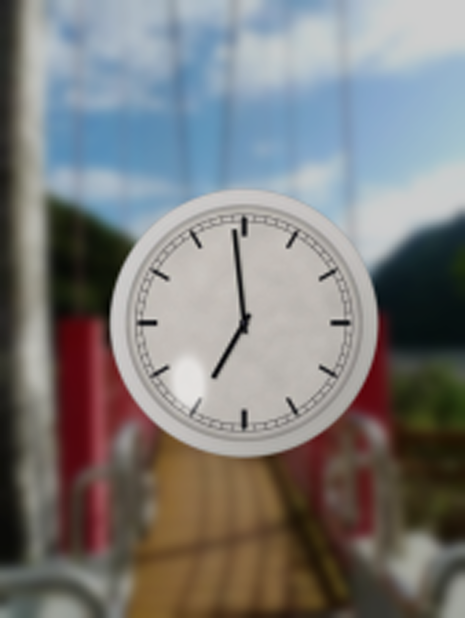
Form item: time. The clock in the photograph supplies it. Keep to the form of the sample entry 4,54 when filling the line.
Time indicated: 6,59
